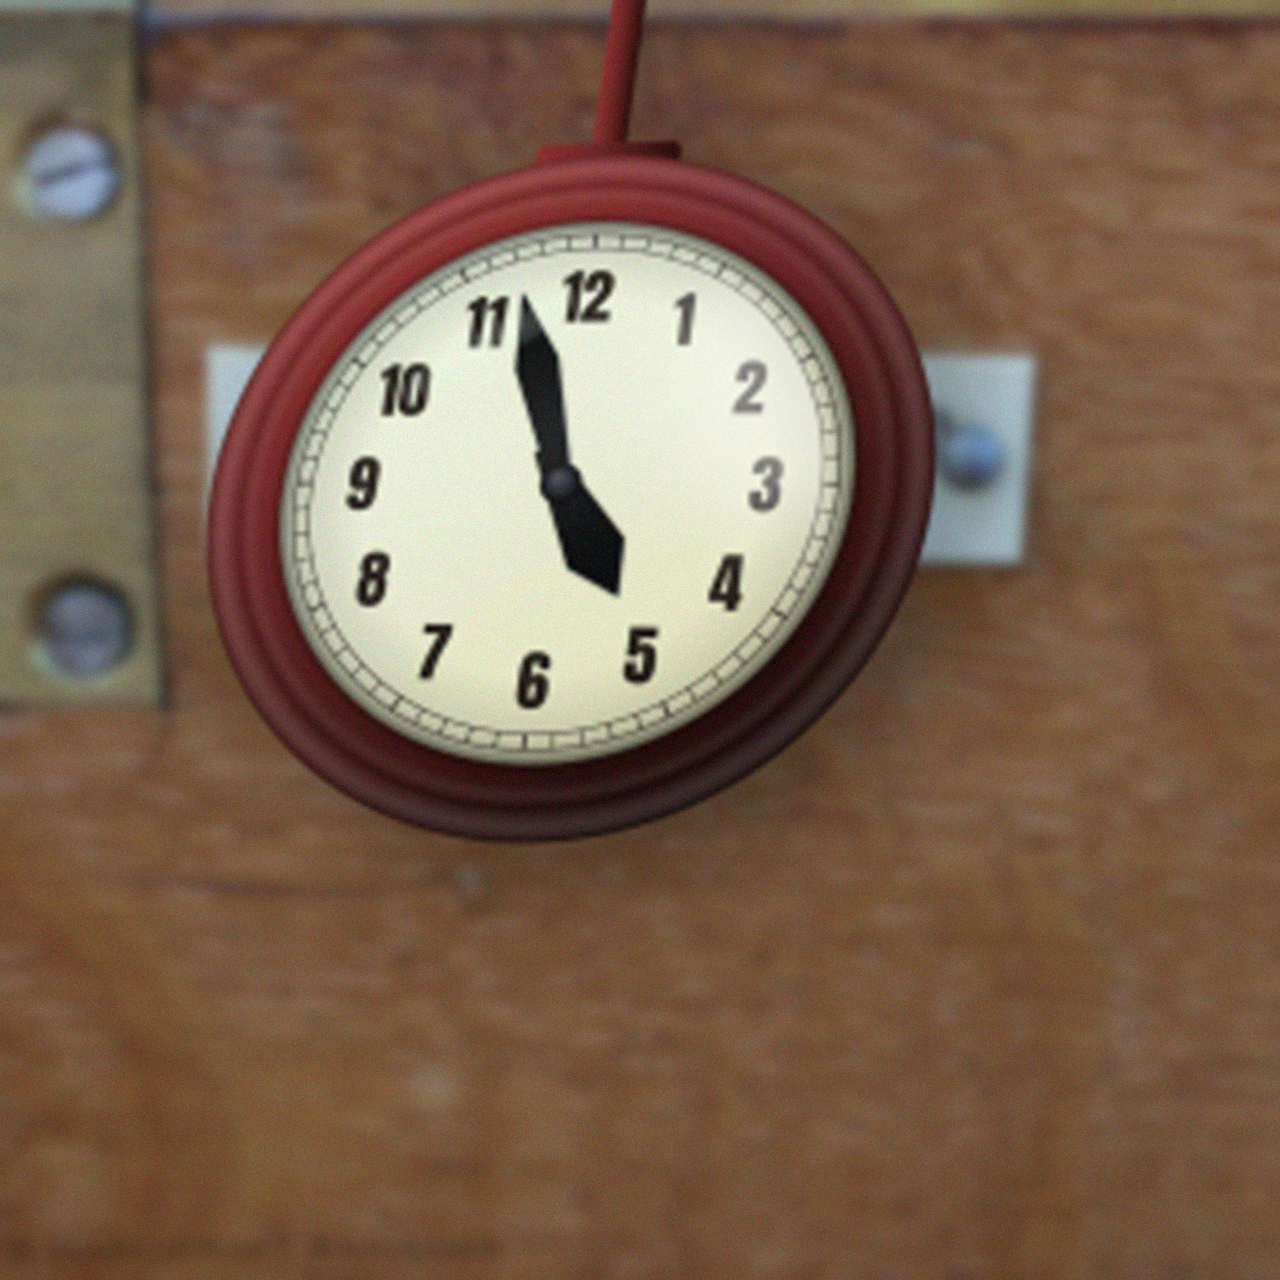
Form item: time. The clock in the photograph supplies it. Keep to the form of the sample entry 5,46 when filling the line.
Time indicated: 4,57
